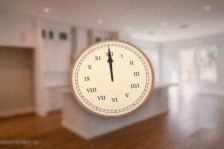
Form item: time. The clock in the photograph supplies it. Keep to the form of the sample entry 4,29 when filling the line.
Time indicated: 12,00
